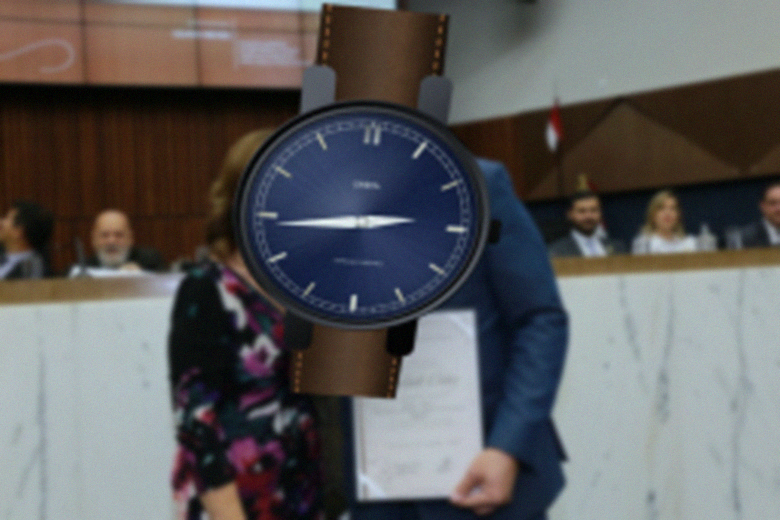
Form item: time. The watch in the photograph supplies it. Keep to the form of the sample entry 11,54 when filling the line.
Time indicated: 2,44
